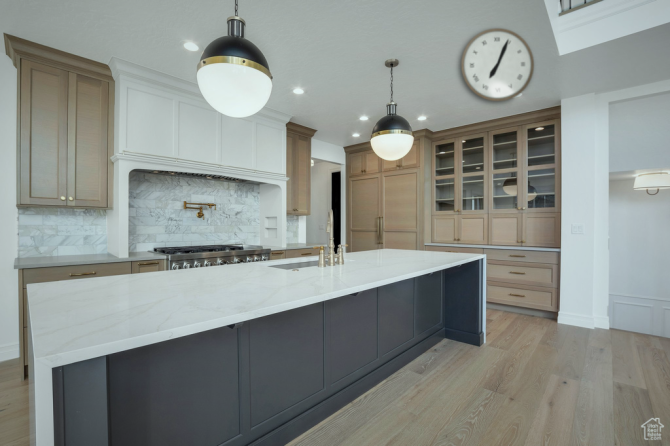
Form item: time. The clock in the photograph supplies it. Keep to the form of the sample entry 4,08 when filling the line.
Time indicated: 7,04
